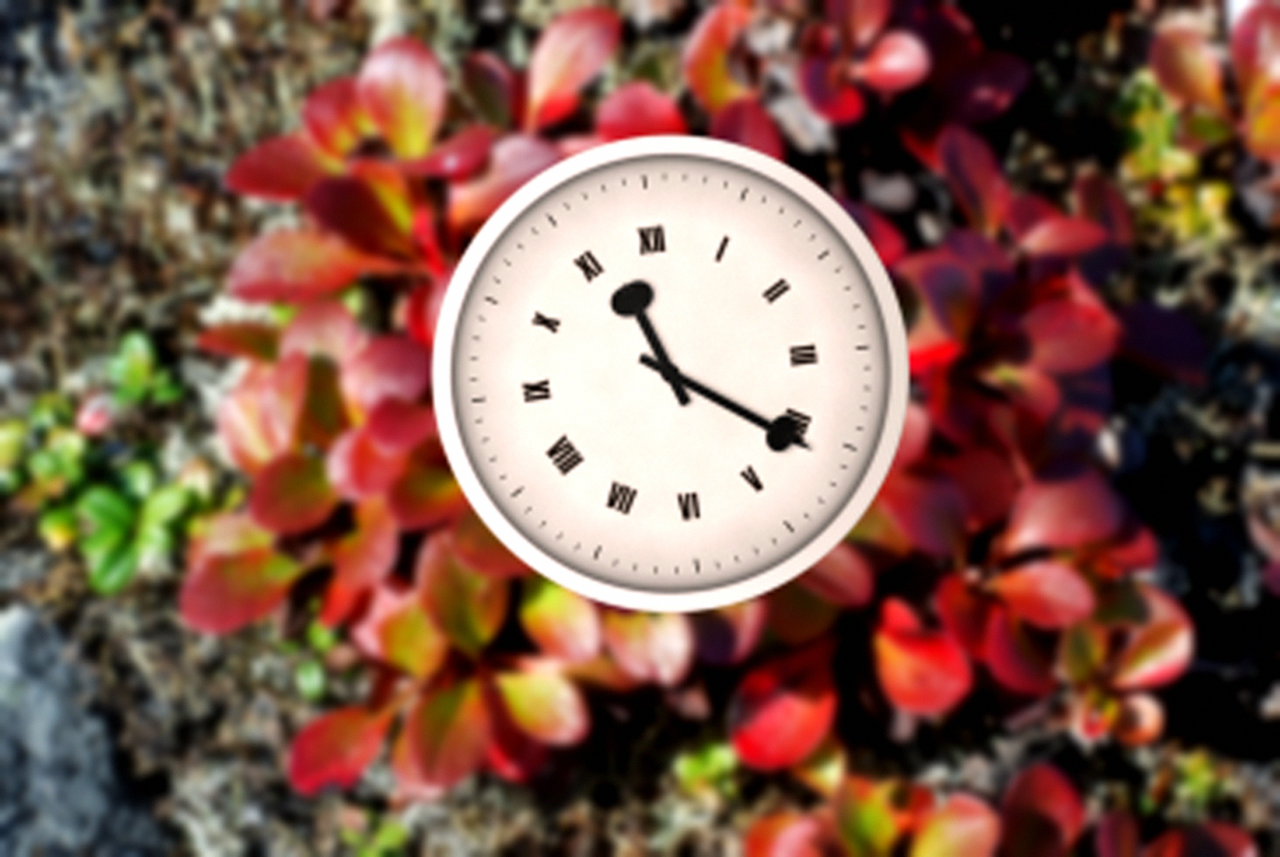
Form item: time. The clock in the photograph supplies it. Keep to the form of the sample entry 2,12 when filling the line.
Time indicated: 11,21
